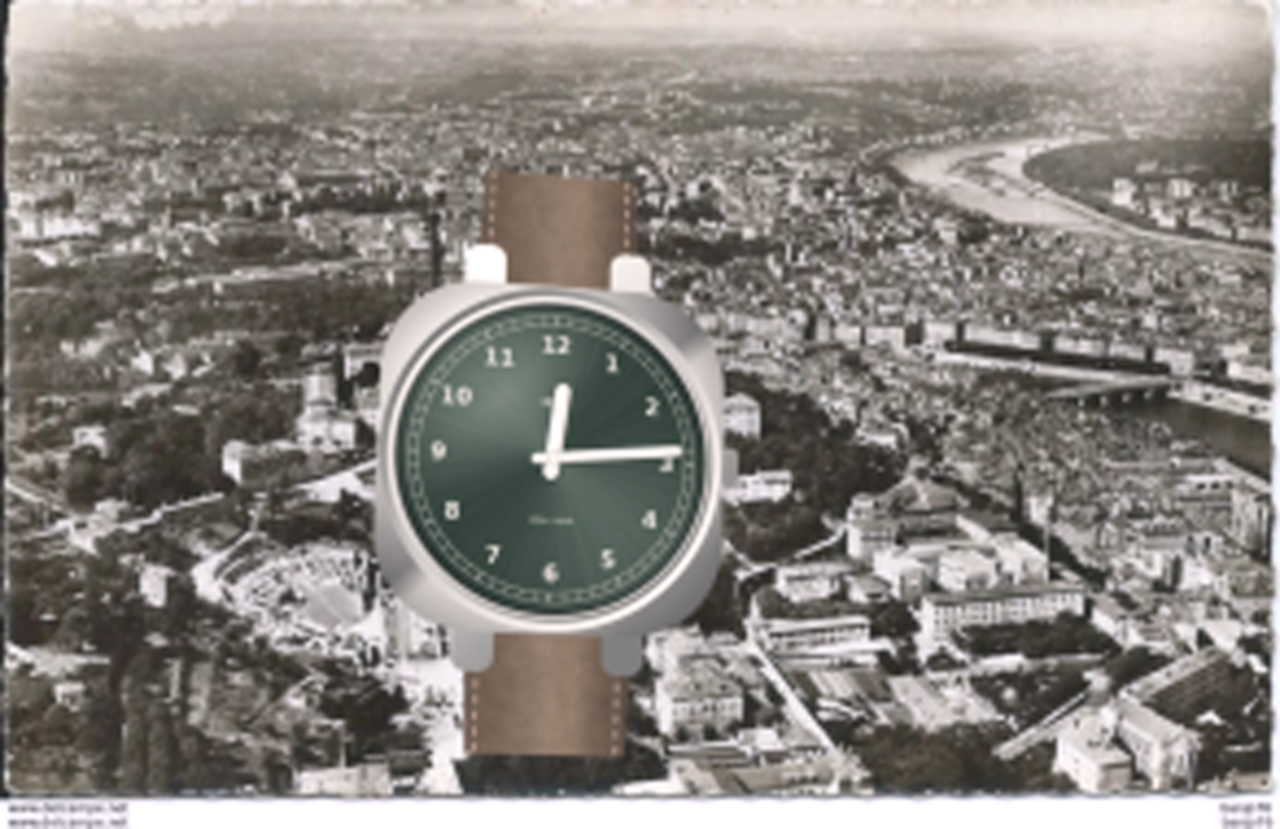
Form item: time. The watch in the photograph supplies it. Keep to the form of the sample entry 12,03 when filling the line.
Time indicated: 12,14
